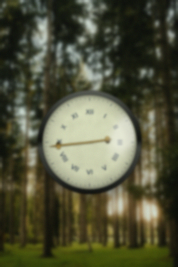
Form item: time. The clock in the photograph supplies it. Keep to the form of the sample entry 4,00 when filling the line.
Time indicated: 2,44
